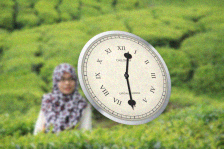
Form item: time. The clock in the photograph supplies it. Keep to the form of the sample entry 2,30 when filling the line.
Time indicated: 12,30
